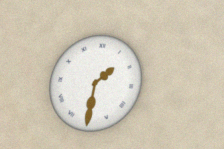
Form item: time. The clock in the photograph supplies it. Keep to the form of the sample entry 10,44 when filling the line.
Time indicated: 1,30
